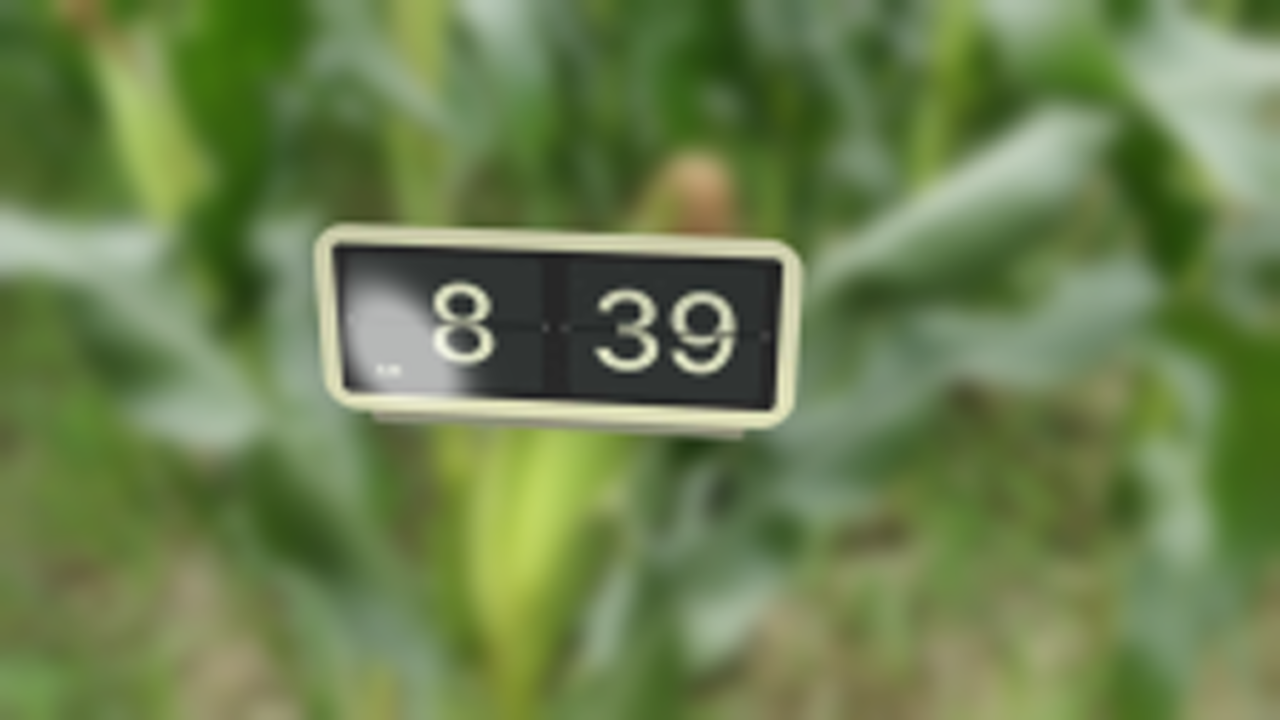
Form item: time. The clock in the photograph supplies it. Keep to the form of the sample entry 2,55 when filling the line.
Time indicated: 8,39
